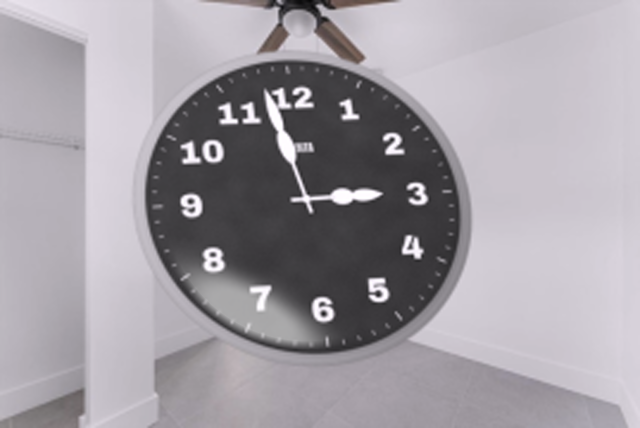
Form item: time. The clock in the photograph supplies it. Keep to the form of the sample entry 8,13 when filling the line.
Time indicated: 2,58
